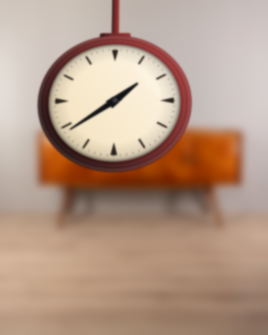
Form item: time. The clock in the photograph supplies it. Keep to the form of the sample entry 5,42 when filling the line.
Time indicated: 1,39
